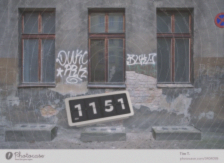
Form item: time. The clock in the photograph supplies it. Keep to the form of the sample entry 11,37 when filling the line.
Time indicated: 11,51
